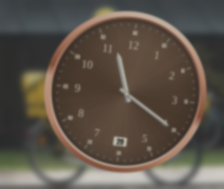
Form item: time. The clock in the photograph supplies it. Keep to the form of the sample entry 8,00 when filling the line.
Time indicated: 11,20
